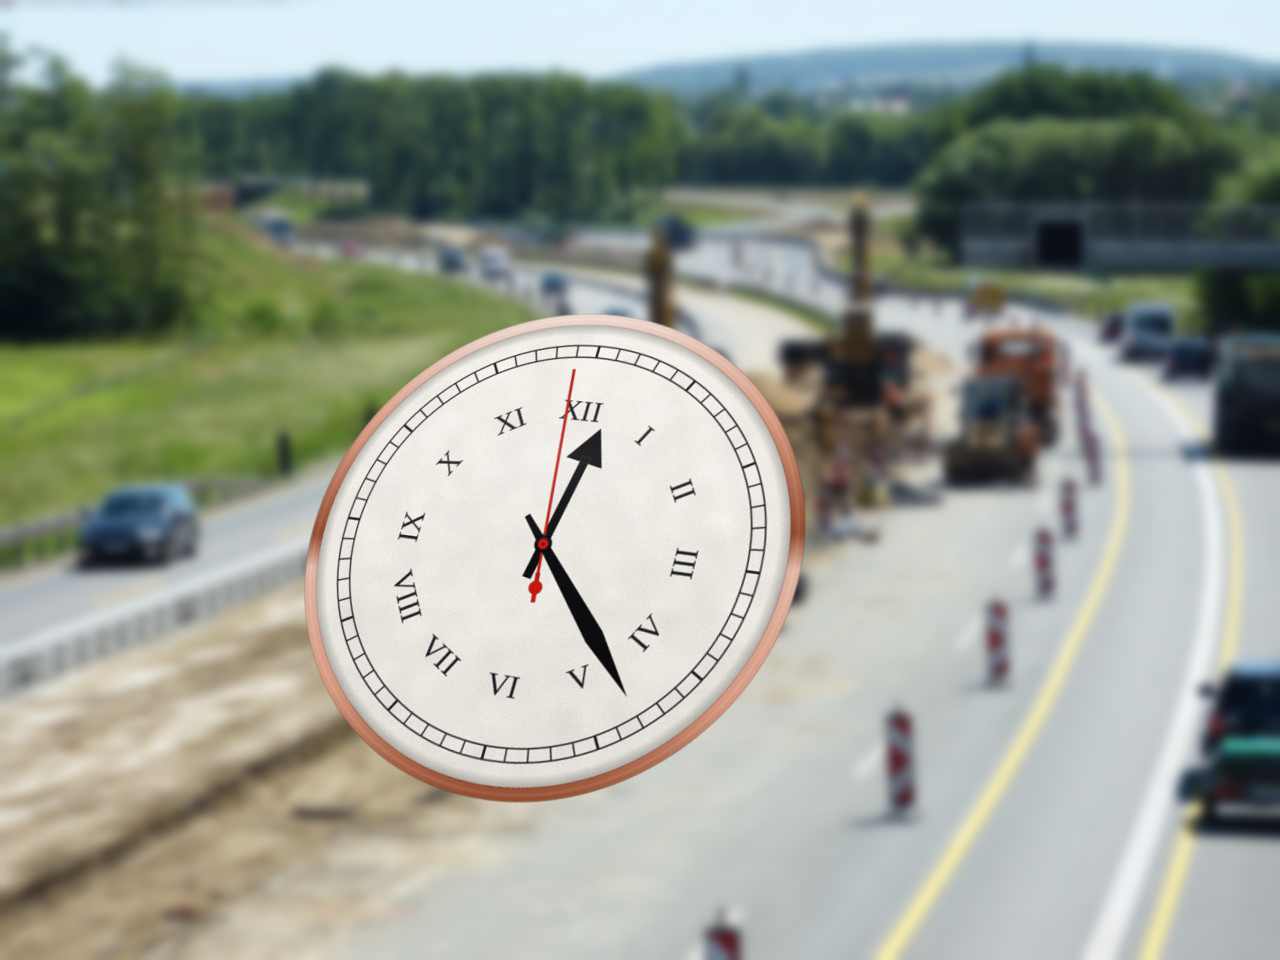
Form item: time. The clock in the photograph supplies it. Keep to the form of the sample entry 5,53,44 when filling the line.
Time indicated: 12,22,59
